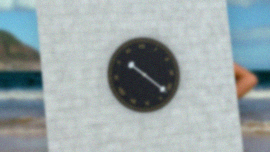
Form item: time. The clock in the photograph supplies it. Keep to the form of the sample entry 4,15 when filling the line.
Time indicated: 10,22
